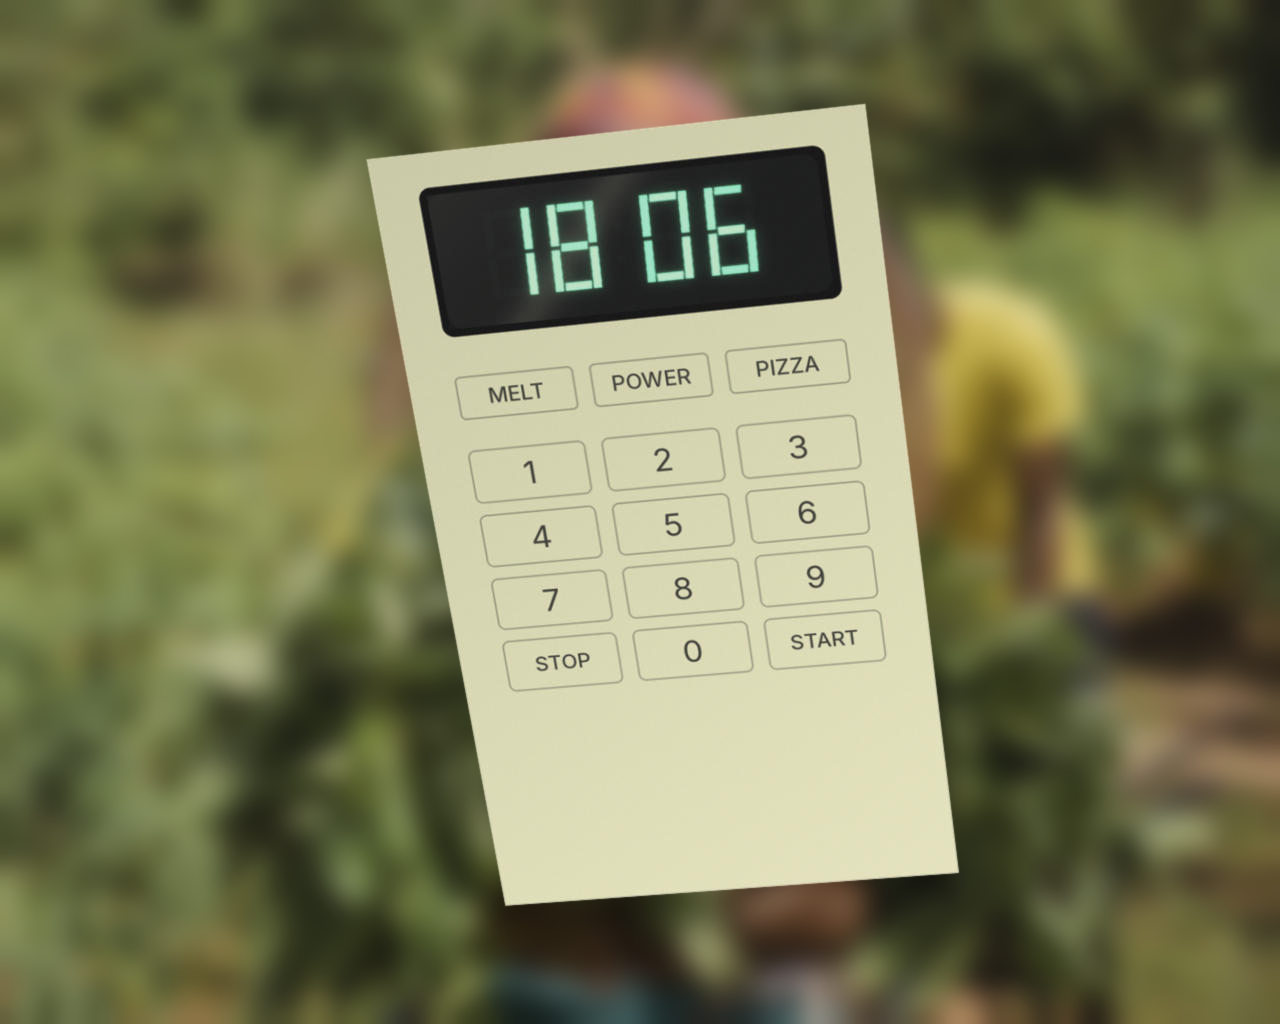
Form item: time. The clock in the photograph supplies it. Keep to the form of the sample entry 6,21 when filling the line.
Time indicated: 18,06
